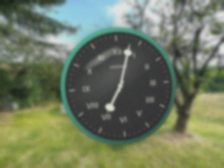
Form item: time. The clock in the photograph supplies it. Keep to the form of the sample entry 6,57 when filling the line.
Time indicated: 7,03
